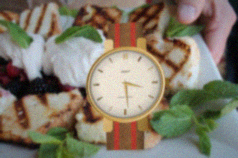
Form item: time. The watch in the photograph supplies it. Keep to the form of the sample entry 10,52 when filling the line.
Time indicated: 3,29
